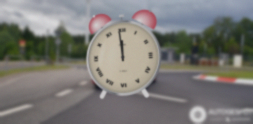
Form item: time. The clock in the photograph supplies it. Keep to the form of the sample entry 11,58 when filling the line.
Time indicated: 11,59
